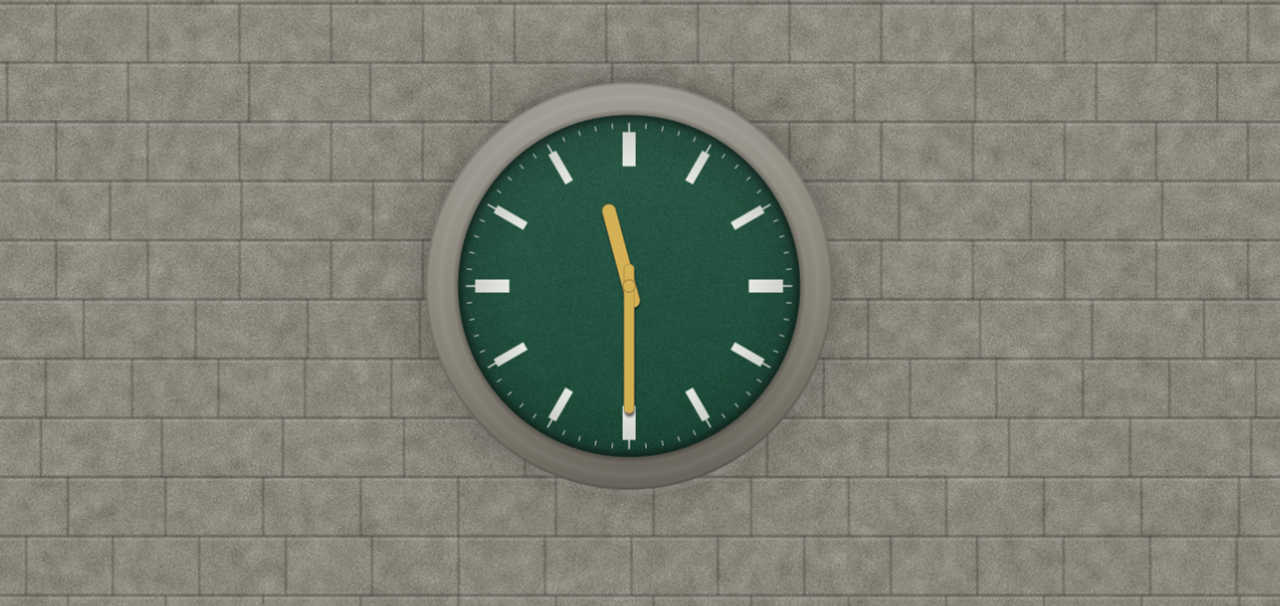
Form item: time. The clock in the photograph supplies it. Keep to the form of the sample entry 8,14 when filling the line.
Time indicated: 11,30
